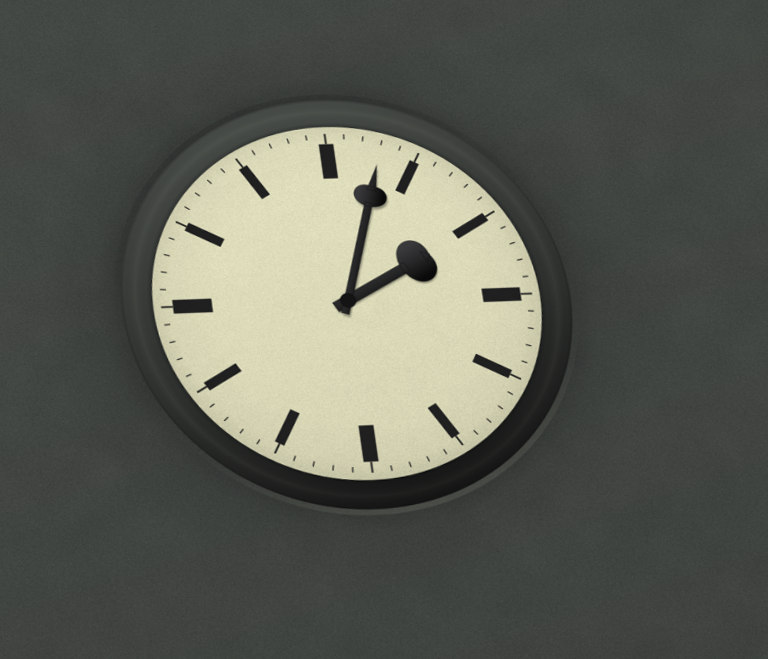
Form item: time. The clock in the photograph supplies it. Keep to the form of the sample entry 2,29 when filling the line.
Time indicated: 2,03
